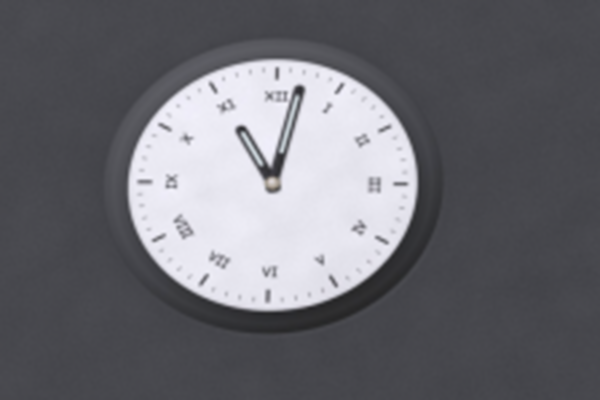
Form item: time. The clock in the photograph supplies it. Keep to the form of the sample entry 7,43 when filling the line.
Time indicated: 11,02
